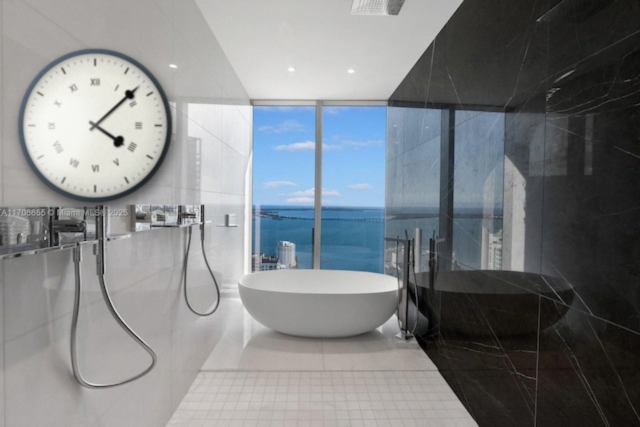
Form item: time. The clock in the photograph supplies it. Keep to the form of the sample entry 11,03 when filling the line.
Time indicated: 4,08
